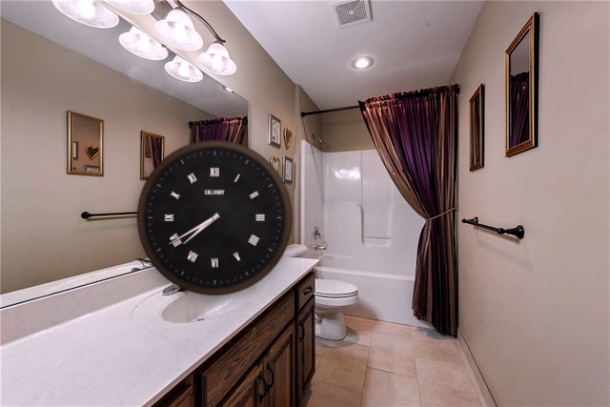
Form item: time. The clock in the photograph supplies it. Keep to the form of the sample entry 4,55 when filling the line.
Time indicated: 7,40
